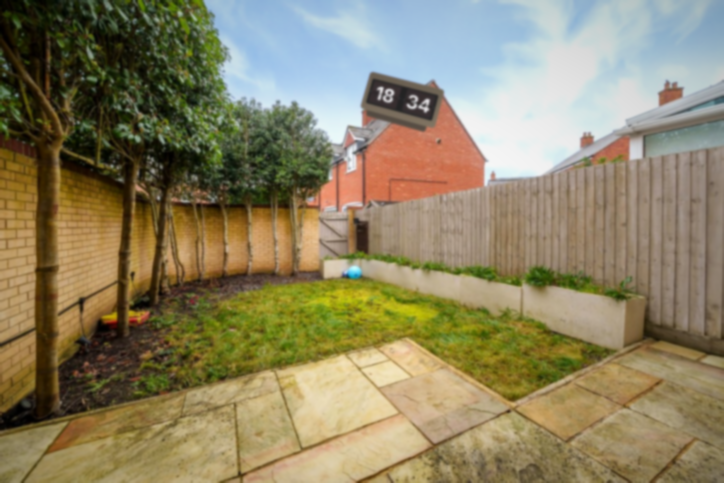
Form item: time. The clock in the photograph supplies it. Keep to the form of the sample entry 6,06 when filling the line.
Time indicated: 18,34
